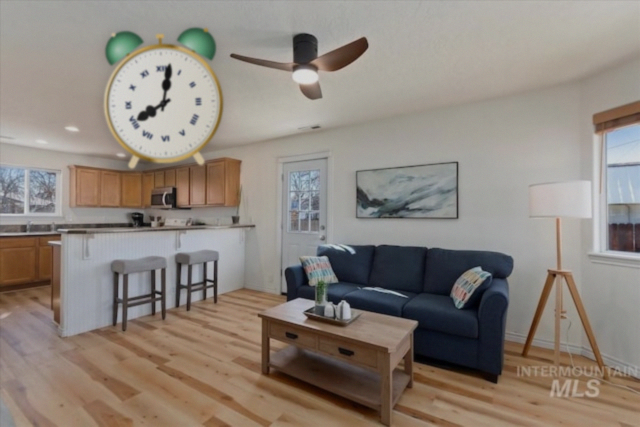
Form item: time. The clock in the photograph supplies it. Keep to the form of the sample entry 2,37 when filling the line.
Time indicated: 8,02
